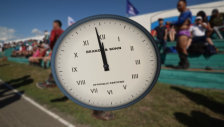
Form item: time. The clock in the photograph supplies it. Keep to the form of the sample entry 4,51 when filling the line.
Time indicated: 11,59
